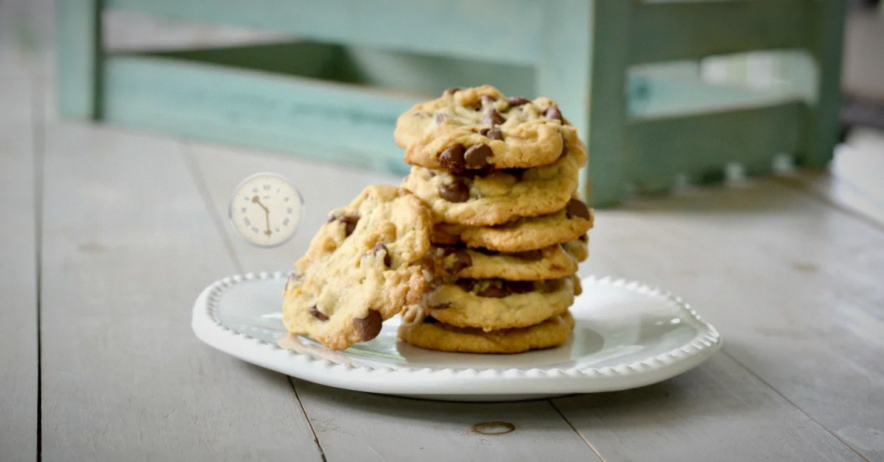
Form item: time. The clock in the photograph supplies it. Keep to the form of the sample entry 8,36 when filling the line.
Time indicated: 10,29
